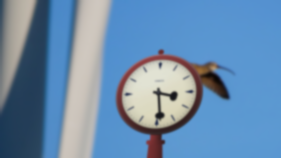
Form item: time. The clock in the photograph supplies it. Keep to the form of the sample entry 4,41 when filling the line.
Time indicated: 3,29
